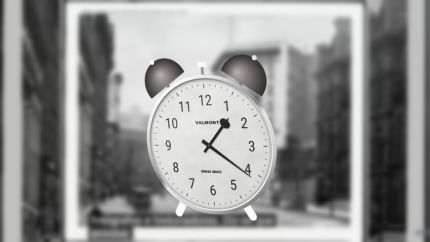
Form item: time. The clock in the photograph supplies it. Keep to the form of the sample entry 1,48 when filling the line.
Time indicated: 1,21
